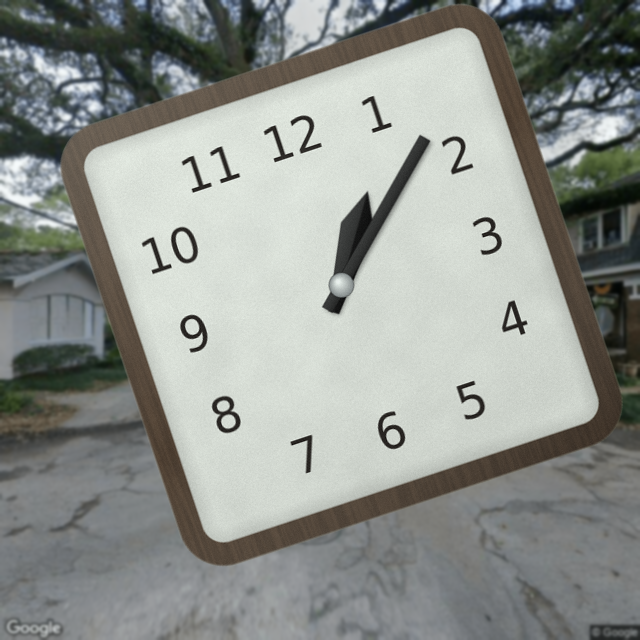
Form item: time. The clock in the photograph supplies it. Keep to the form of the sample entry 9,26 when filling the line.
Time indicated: 1,08
